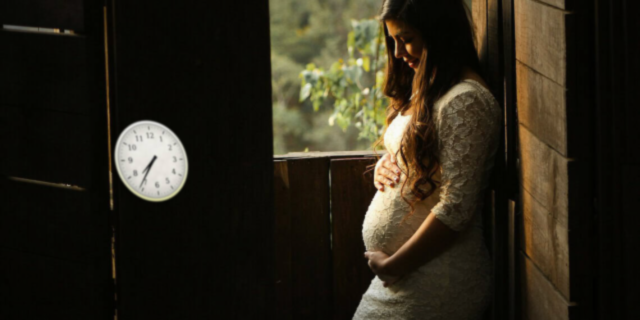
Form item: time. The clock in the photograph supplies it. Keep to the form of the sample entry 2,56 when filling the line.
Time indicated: 7,36
